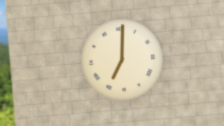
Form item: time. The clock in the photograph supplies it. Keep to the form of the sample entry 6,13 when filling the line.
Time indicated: 7,01
